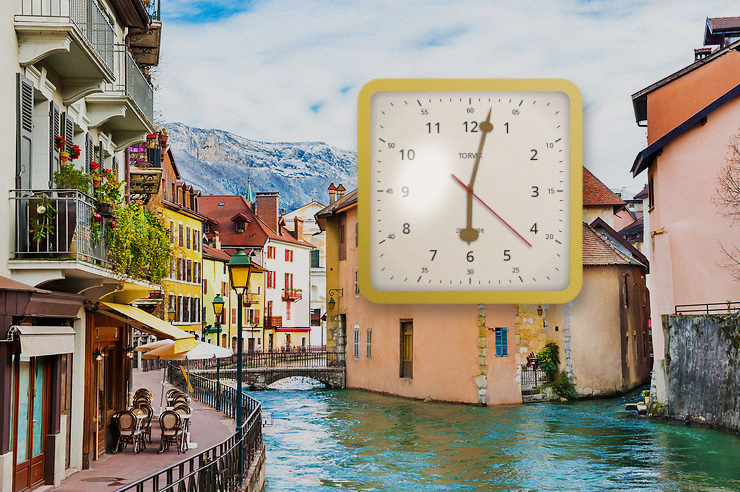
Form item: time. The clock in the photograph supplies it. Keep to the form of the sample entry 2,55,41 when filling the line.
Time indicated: 6,02,22
